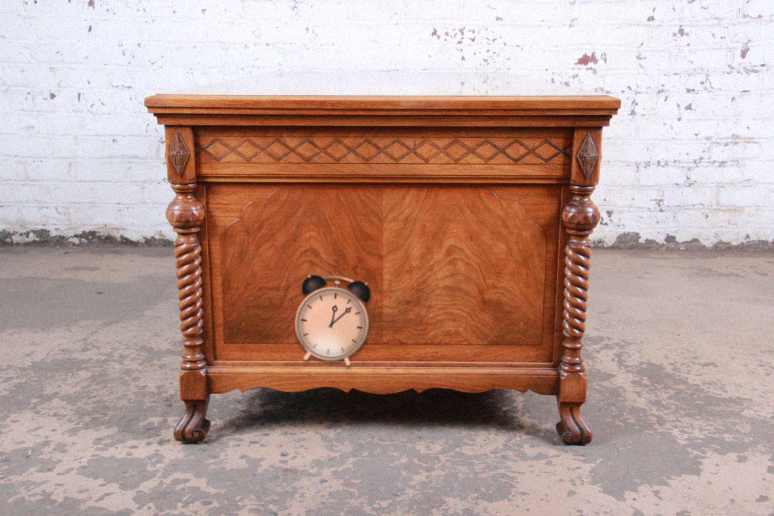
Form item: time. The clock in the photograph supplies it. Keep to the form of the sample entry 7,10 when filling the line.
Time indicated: 12,07
